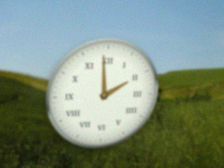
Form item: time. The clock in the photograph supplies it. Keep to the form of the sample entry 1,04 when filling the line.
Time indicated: 1,59
